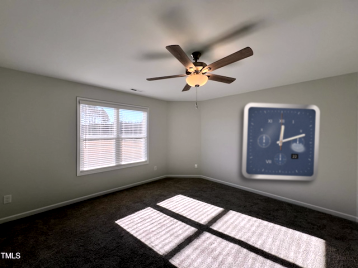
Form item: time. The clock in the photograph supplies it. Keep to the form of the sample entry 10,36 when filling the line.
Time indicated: 12,12
